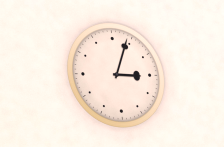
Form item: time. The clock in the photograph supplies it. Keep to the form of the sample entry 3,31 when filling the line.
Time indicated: 3,04
